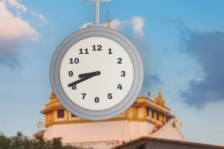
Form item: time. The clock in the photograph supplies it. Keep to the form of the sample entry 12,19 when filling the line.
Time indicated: 8,41
